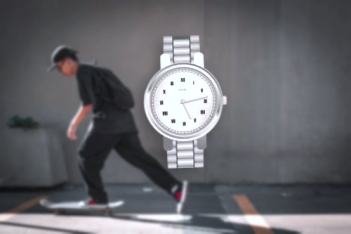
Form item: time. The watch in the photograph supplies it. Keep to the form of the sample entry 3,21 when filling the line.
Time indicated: 5,13
